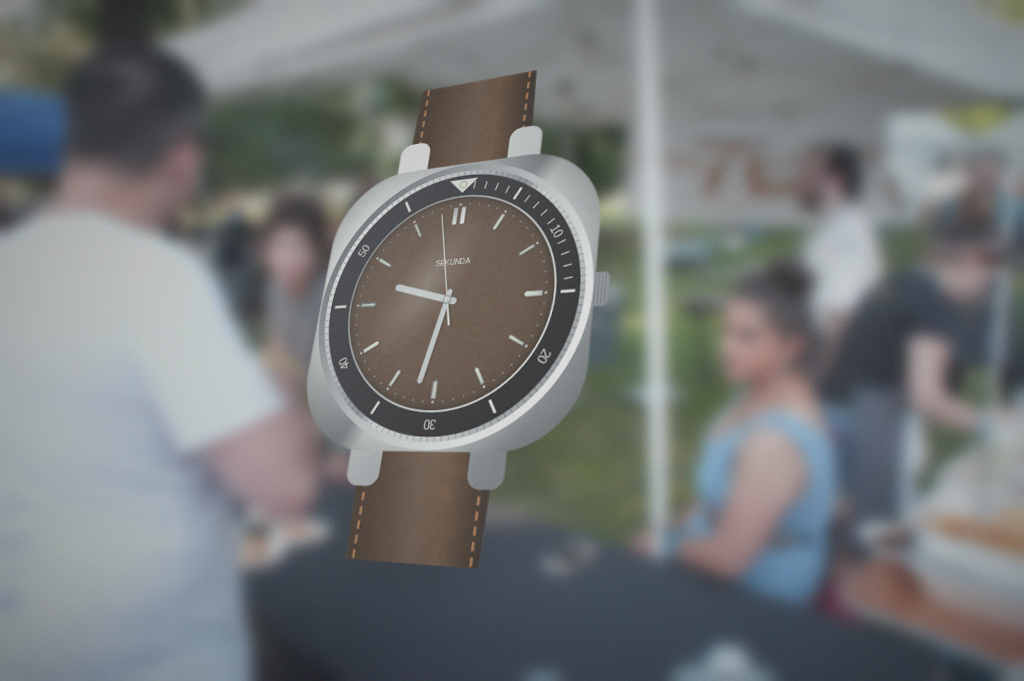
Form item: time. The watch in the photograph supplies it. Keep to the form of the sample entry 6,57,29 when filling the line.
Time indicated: 9,31,58
